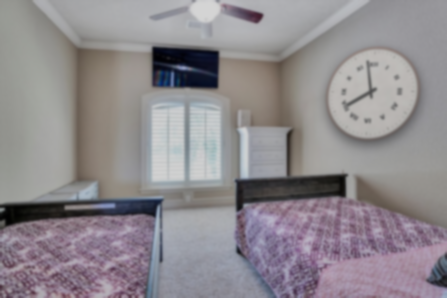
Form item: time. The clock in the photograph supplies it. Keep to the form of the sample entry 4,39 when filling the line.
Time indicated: 7,58
